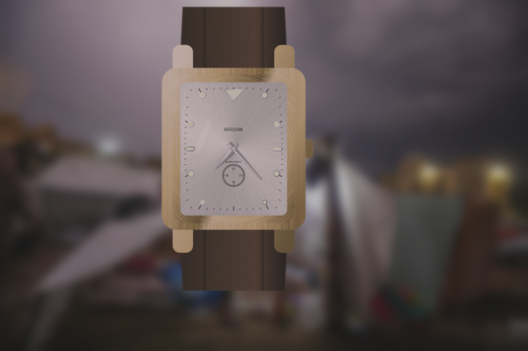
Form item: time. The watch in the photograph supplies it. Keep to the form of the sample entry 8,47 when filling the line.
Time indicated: 7,23
